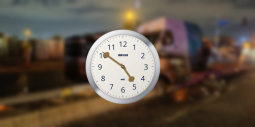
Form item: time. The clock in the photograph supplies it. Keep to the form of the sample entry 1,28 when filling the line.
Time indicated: 4,51
